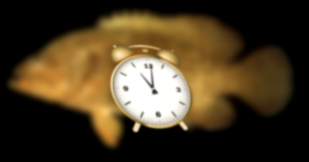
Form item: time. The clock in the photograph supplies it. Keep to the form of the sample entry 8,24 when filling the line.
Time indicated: 11,01
